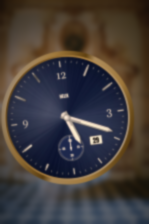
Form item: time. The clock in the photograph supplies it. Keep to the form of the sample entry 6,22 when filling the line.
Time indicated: 5,19
